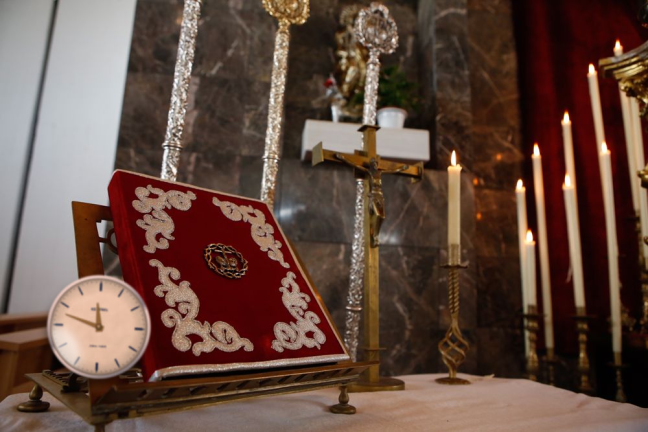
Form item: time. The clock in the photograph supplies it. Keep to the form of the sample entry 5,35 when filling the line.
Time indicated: 11,48
